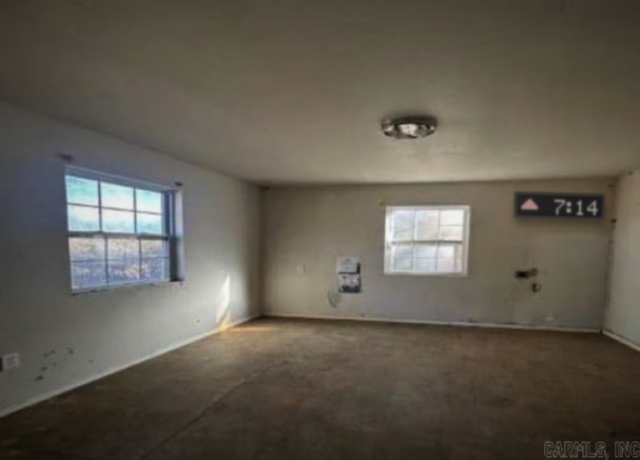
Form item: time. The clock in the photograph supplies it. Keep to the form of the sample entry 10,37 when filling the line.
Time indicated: 7,14
